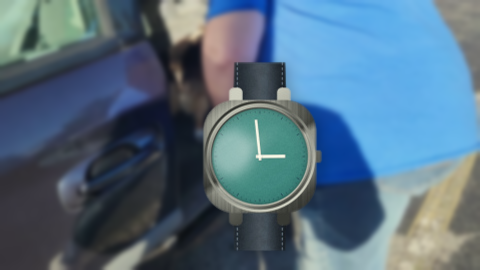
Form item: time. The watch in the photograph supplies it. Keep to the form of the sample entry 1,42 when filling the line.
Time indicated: 2,59
